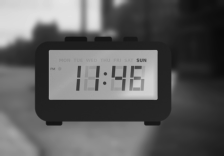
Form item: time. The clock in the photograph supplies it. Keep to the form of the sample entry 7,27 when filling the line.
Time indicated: 11,46
